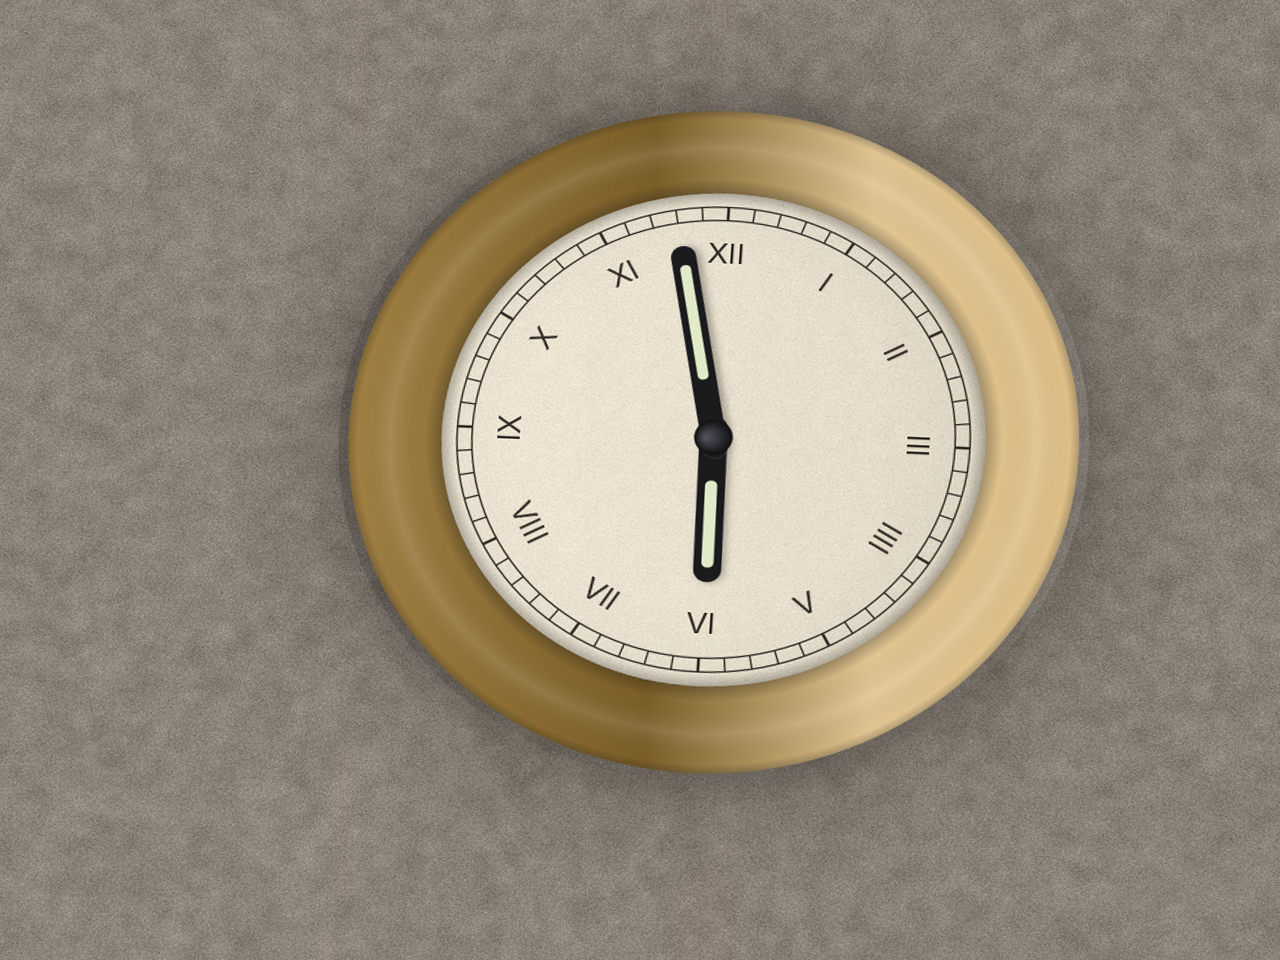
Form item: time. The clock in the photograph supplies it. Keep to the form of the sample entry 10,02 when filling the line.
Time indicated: 5,58
